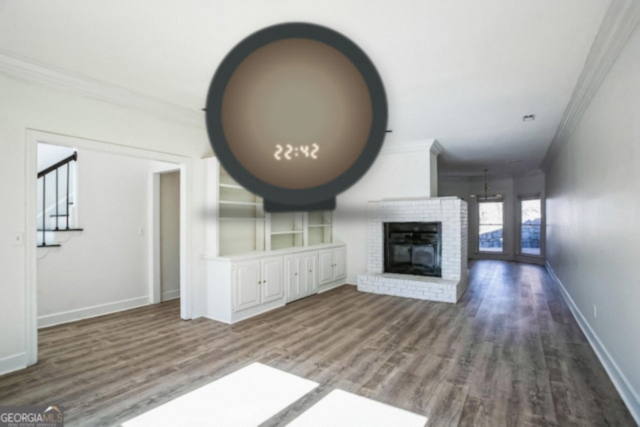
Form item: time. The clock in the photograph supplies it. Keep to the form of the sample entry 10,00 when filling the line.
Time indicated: 22,42
